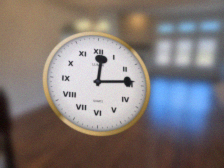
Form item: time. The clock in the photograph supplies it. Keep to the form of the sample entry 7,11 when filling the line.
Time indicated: 12,14
